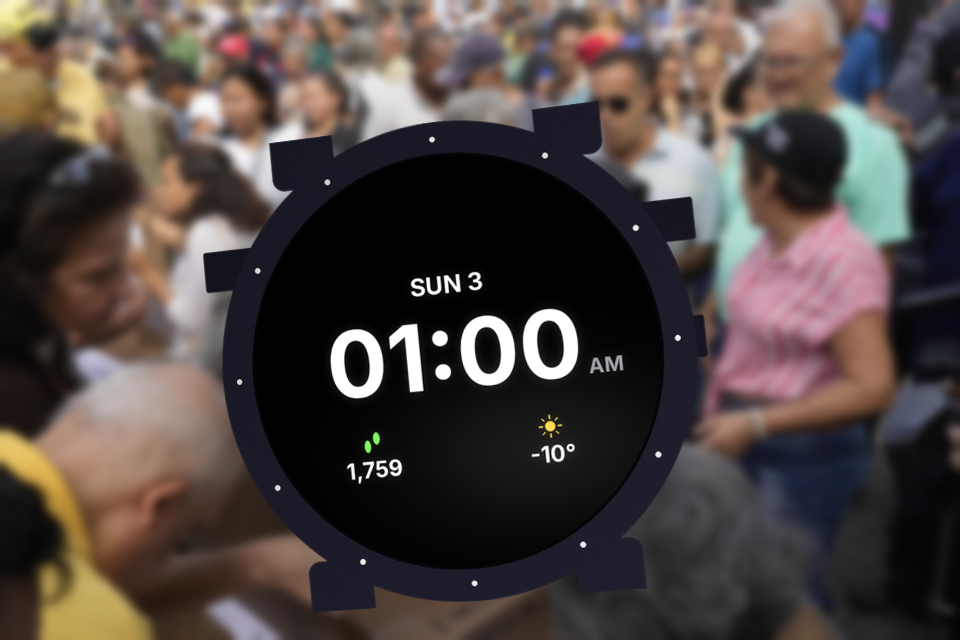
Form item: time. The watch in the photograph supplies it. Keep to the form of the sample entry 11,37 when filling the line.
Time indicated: 1,00
